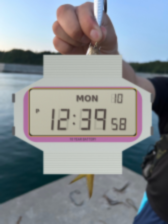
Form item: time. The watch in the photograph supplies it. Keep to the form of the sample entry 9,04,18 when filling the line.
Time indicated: 12,39,58
